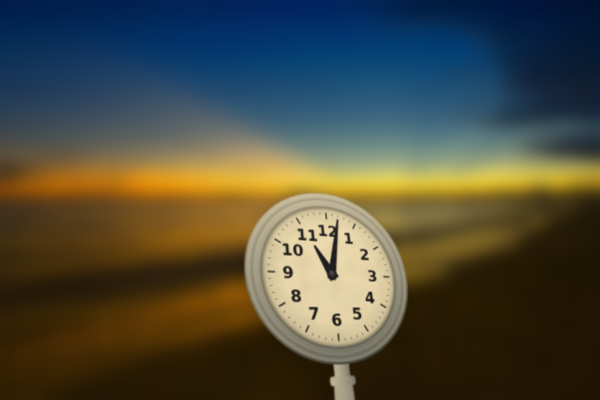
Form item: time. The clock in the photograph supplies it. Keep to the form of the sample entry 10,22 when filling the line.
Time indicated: 11,02
